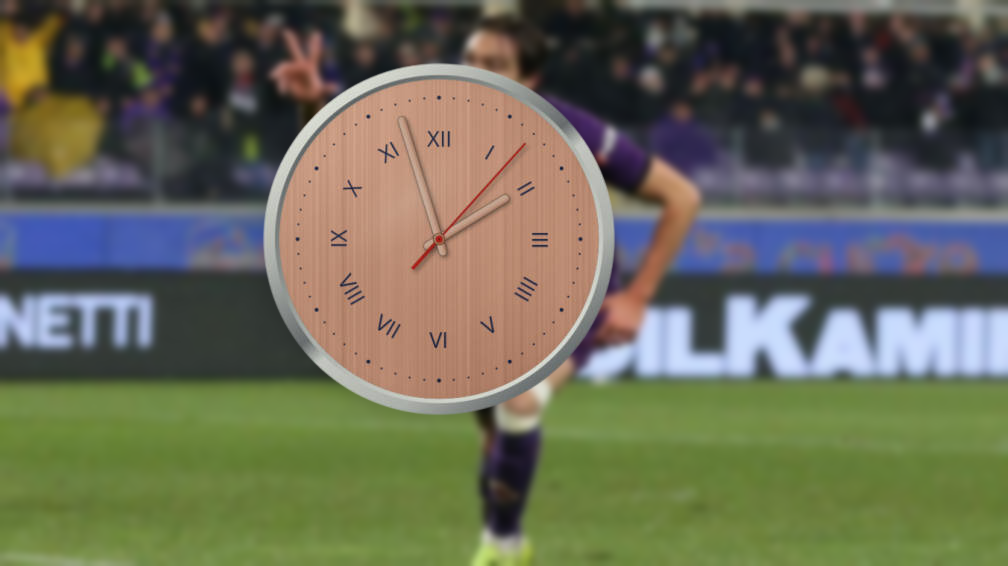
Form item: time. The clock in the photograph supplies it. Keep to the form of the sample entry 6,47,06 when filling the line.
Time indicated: 1,57,07
